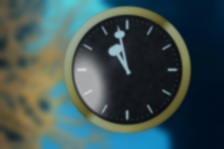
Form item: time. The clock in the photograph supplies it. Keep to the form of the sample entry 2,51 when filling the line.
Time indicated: 10,58
